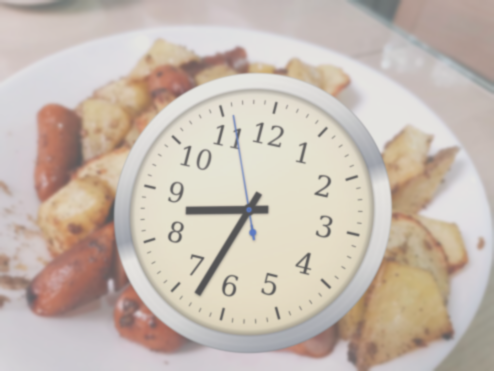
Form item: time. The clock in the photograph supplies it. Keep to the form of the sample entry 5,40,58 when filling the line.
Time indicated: 8,32,56
